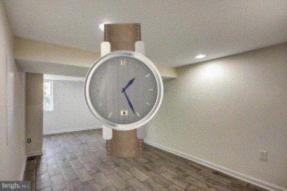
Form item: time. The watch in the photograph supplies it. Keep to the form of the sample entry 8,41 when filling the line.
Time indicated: 1,26
